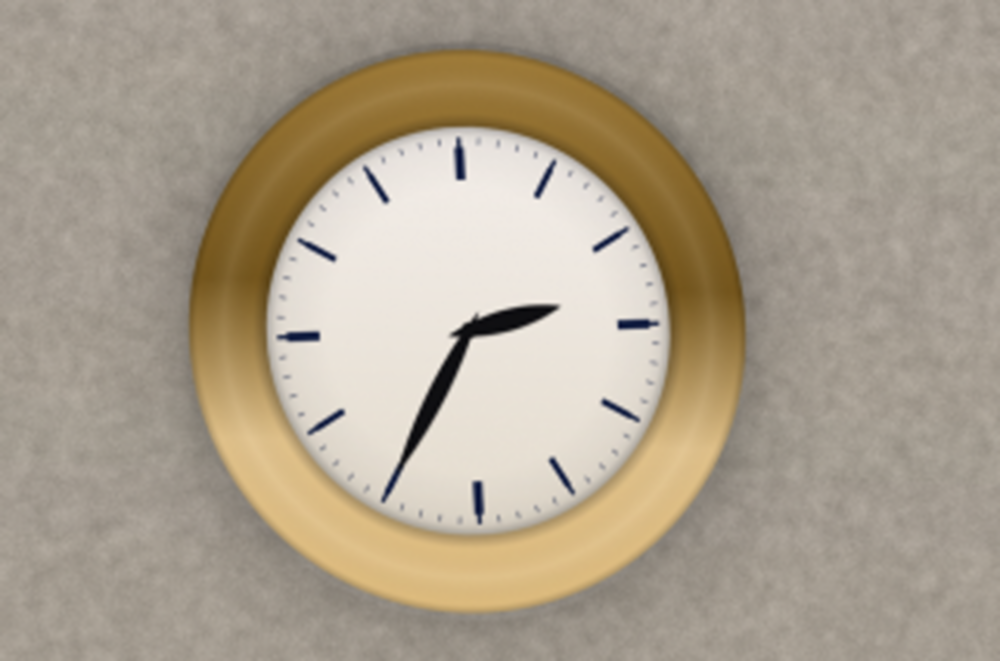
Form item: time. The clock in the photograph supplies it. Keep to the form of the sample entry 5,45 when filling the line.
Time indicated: 2,35
